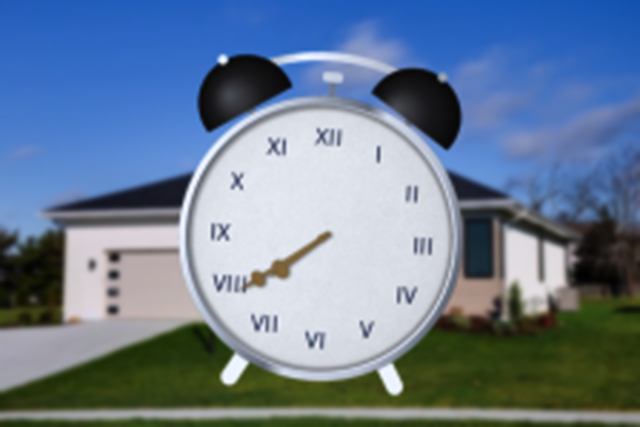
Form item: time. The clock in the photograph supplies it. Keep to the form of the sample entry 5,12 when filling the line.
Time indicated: 7,39
